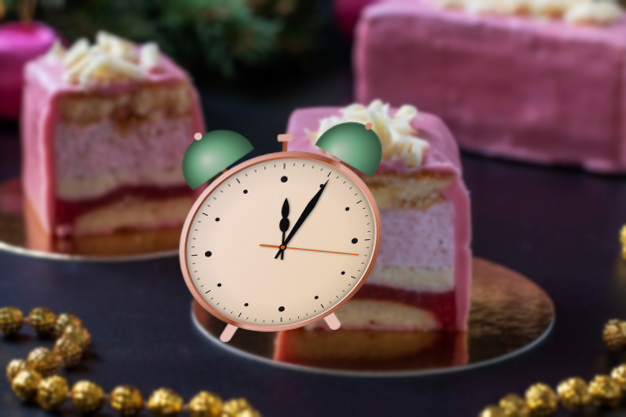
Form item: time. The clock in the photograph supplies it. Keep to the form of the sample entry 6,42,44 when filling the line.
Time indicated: 12,05,17
